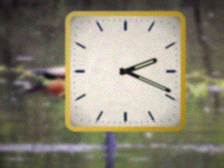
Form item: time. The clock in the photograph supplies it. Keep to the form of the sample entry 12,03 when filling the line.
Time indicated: 2,19
